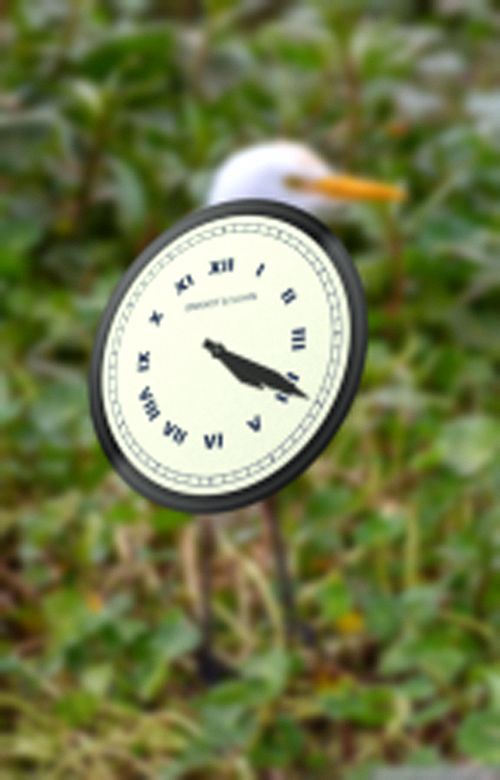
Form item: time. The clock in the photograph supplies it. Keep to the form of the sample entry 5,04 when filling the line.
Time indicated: 4,20
